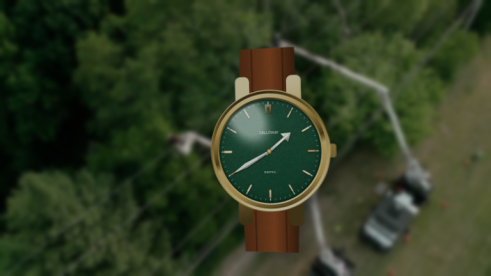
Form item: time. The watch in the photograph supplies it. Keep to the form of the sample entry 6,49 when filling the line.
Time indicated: 1,40
